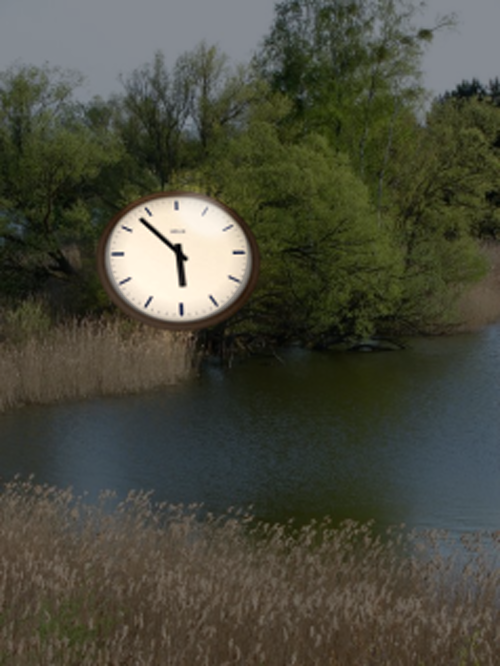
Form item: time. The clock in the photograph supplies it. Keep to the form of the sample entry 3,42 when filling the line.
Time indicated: 5,53
